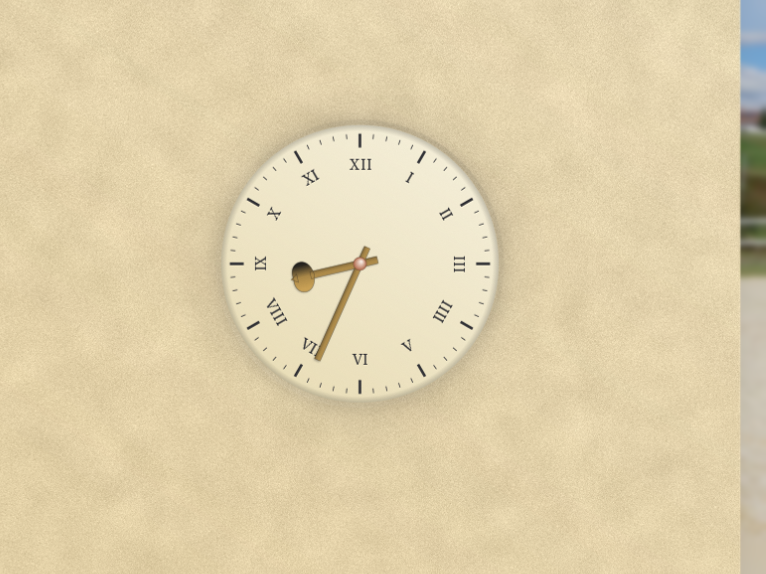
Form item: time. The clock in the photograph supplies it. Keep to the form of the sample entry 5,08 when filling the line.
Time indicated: 8,34
